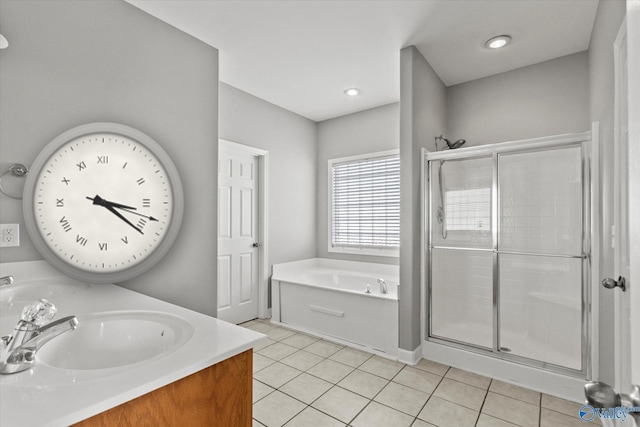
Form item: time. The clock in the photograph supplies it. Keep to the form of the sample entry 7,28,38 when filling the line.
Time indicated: 3,21,18
